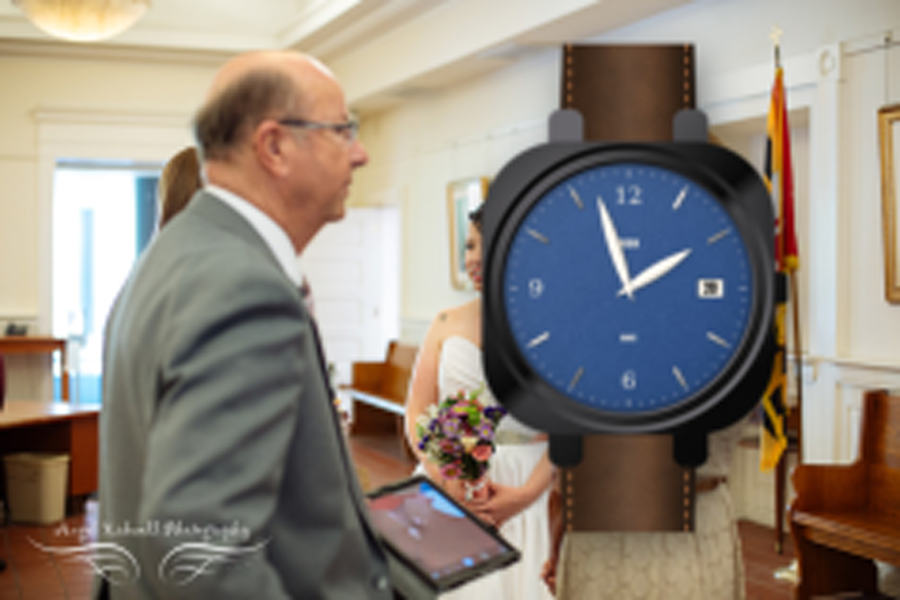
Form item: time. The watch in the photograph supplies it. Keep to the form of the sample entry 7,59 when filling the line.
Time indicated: 1,57
